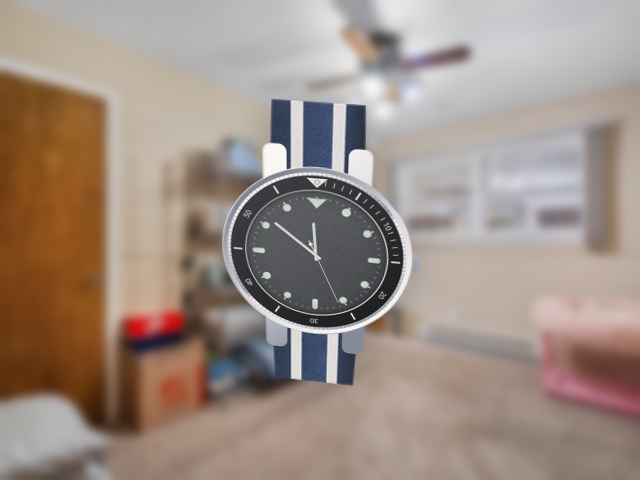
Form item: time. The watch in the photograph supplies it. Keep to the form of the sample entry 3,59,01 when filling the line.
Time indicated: 11,51,26
